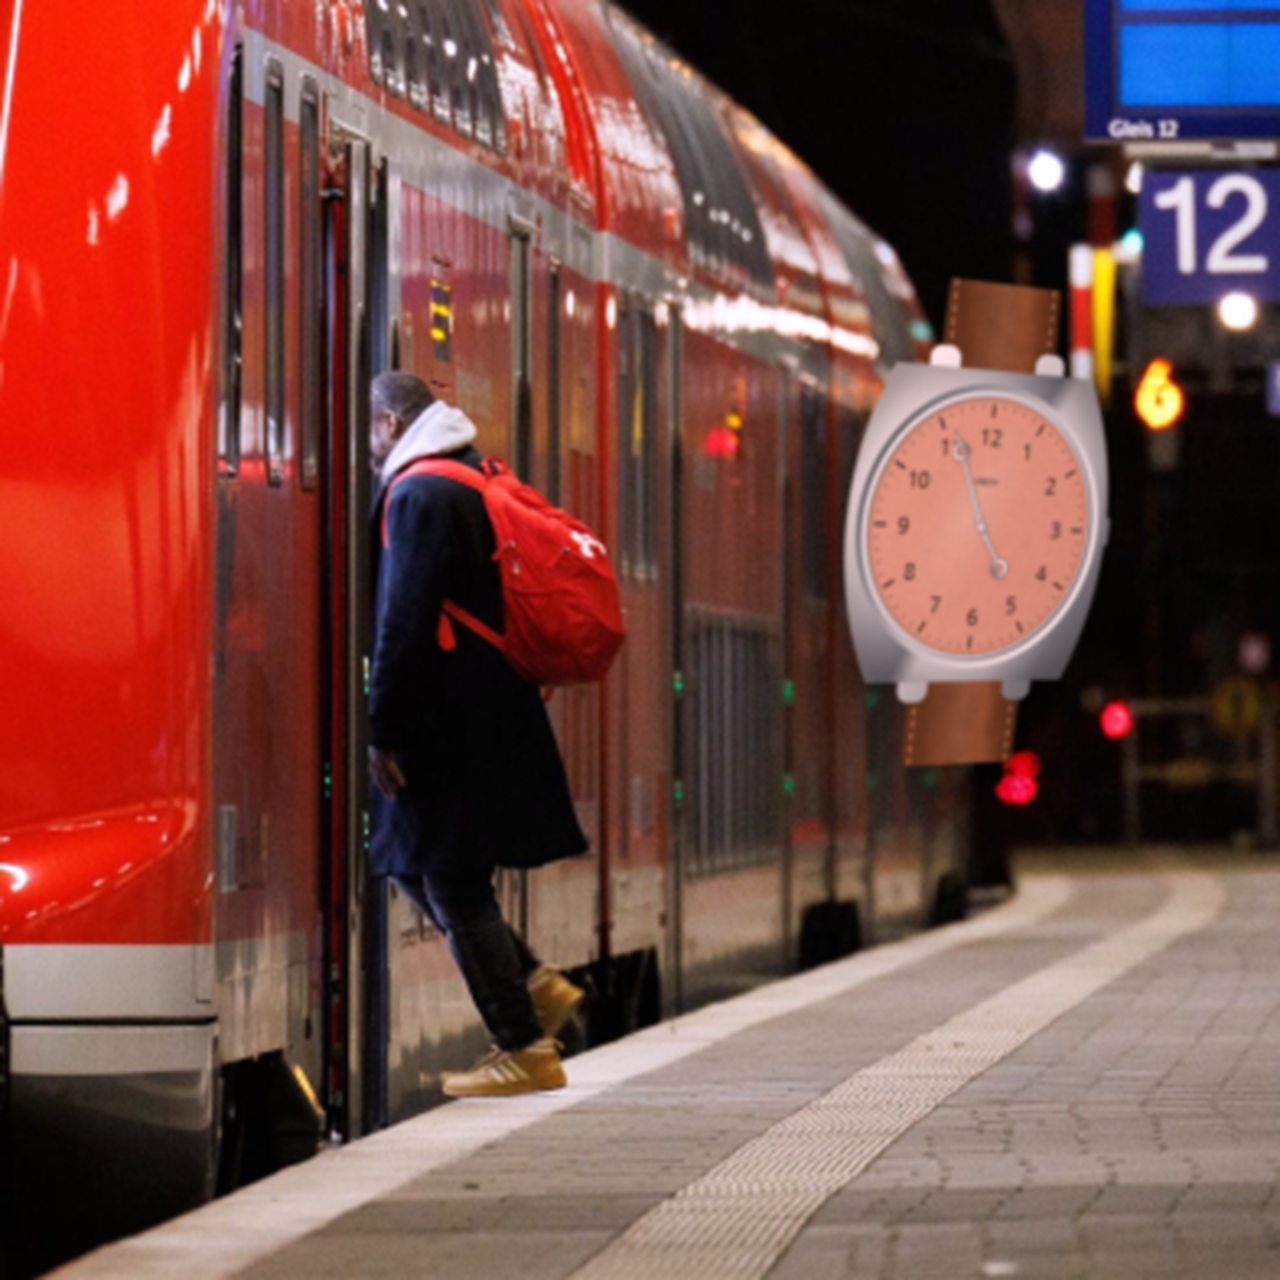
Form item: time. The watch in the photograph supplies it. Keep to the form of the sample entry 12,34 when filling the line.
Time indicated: 4,56
